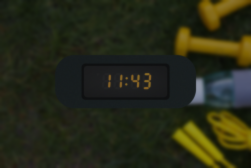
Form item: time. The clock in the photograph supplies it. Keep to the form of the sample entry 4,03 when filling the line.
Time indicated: 11,43
